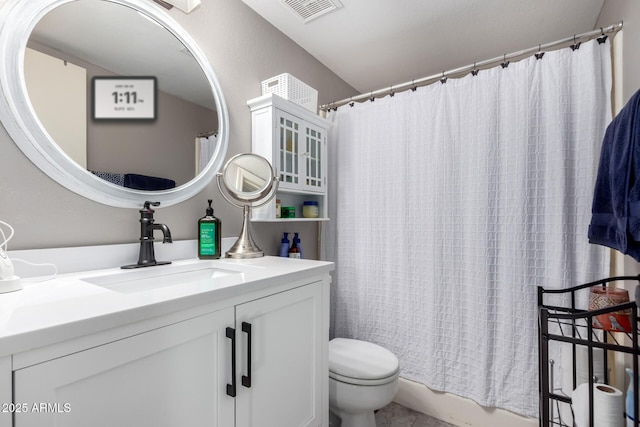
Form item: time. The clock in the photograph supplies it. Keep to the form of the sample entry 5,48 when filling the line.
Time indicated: 1,11
